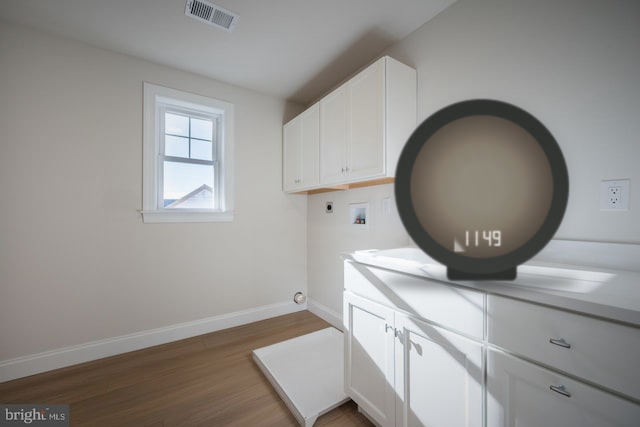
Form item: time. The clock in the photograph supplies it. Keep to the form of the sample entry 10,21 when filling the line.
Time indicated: 11,49
